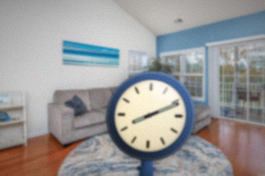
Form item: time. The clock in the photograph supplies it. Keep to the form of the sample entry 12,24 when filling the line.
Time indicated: 8,11
